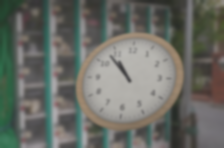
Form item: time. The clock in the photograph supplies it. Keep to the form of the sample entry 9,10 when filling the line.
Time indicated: 10,53
